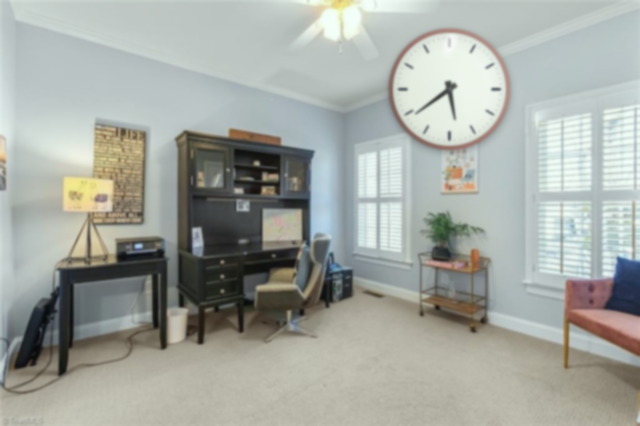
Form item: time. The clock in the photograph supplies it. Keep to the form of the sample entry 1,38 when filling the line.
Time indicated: 5,39
